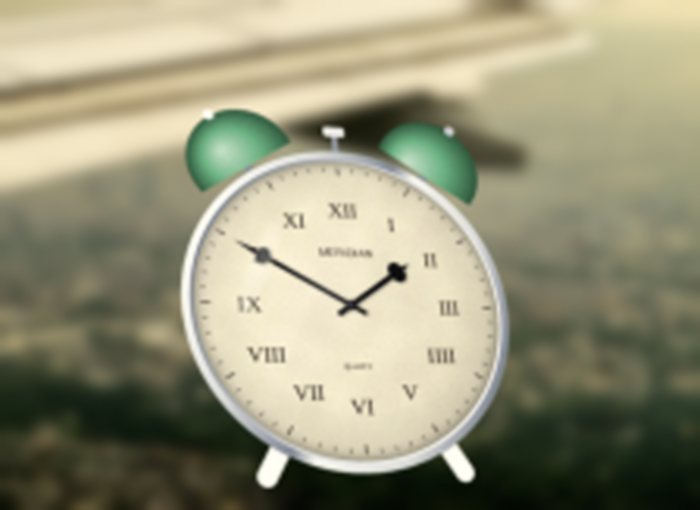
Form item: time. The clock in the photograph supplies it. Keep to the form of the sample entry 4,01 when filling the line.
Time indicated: 1,50
